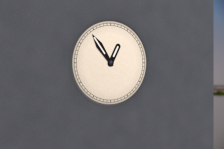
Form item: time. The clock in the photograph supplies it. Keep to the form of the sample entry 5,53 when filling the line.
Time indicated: 12,54
